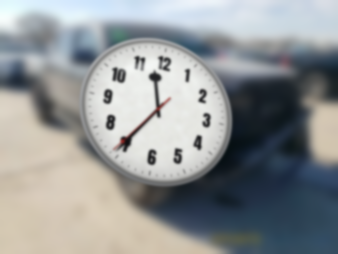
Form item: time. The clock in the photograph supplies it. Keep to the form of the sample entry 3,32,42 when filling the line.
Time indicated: 11,35,36
